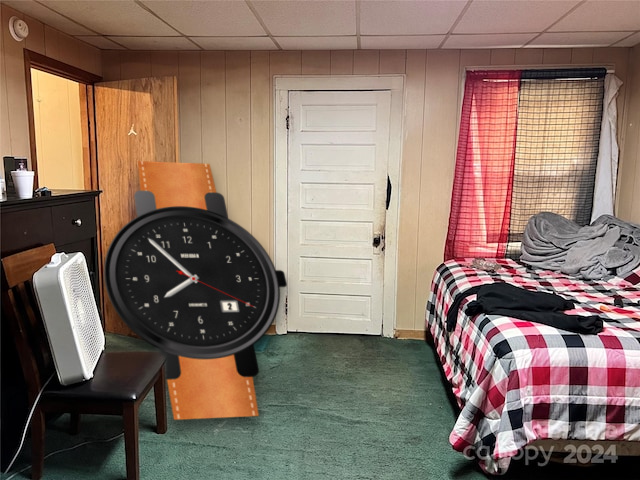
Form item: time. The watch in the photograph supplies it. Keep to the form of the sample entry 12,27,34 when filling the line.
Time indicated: 7,53,20
